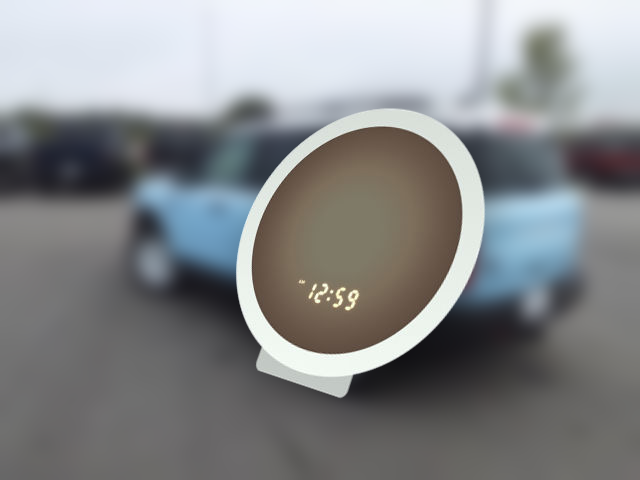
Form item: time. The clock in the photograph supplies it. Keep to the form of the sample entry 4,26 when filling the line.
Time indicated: 12,59
